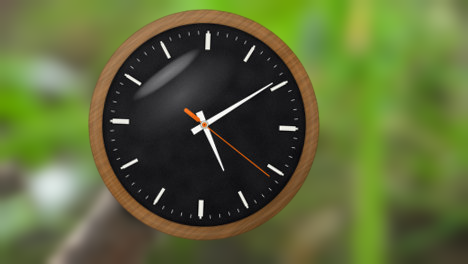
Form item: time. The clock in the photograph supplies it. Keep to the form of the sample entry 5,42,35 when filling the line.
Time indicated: 5,09,21
